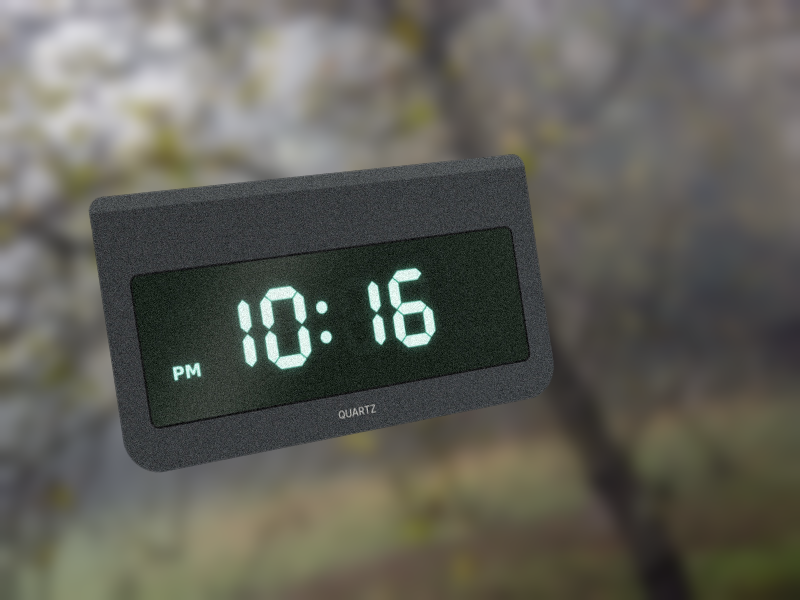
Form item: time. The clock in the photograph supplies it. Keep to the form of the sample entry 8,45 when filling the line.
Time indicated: 10,16
